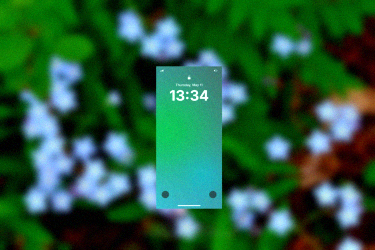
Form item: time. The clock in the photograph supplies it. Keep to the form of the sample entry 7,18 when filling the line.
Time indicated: 13,34
